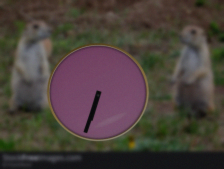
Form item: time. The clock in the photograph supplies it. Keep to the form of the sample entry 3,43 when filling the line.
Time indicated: 6,33
